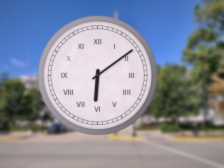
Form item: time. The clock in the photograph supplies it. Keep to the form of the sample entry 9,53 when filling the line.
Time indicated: 6,09
